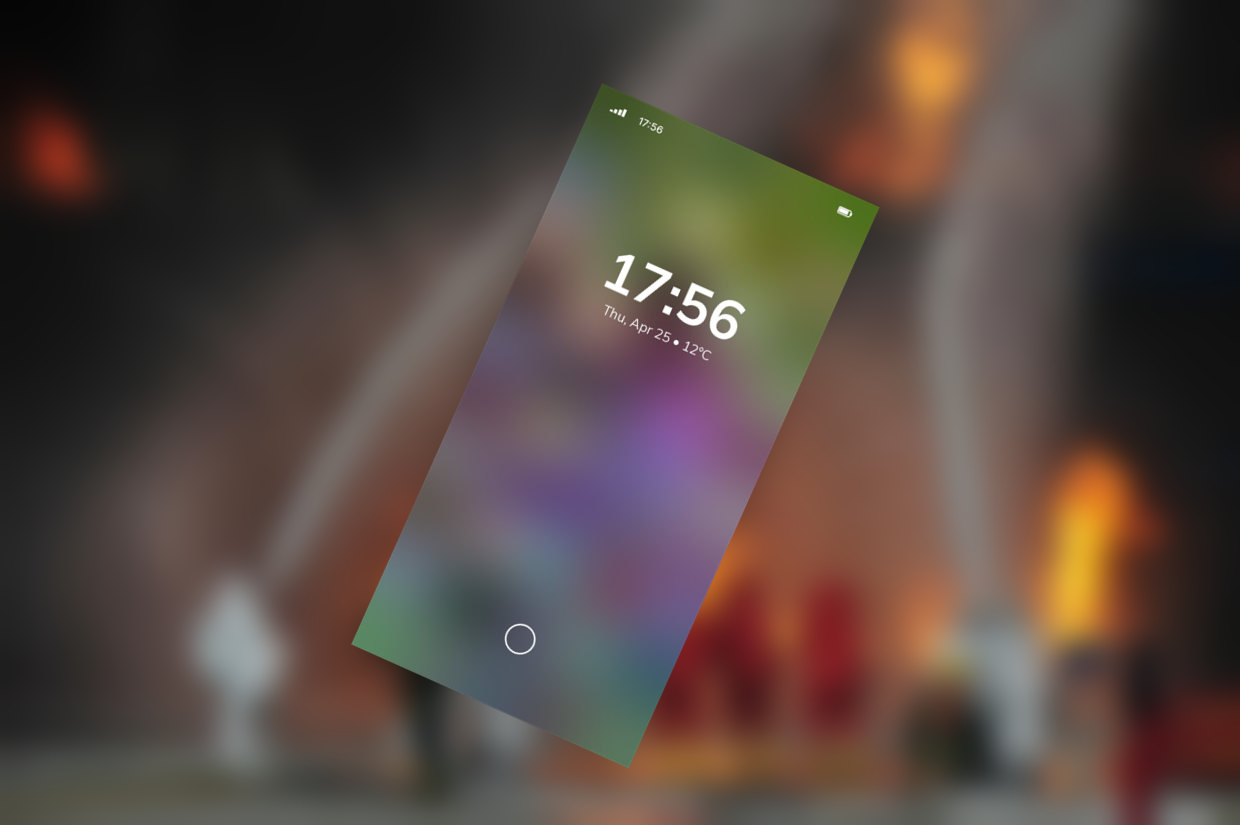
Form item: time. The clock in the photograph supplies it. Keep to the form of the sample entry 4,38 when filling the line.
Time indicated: 17,56
